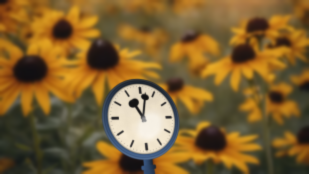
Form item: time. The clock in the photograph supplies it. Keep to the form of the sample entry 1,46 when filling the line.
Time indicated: 11,02
